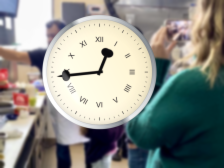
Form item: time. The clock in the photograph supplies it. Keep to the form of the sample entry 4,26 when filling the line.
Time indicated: 12,44
